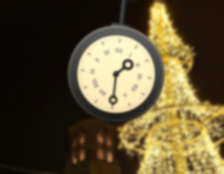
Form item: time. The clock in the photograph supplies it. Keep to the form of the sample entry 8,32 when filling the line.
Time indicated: 1,30
